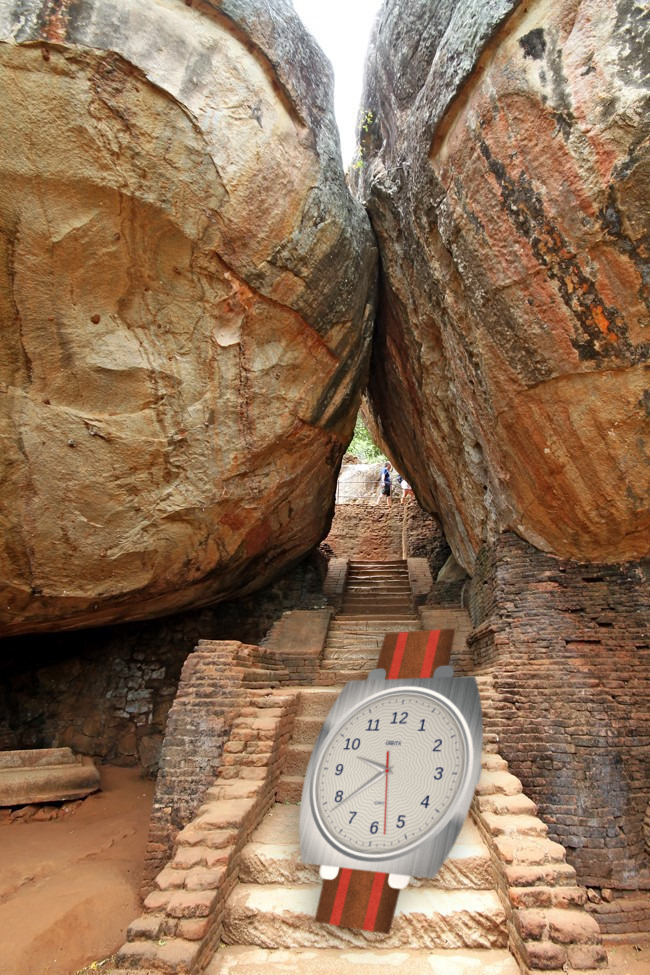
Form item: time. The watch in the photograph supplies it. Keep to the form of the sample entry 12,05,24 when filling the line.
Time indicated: 9,38,28
